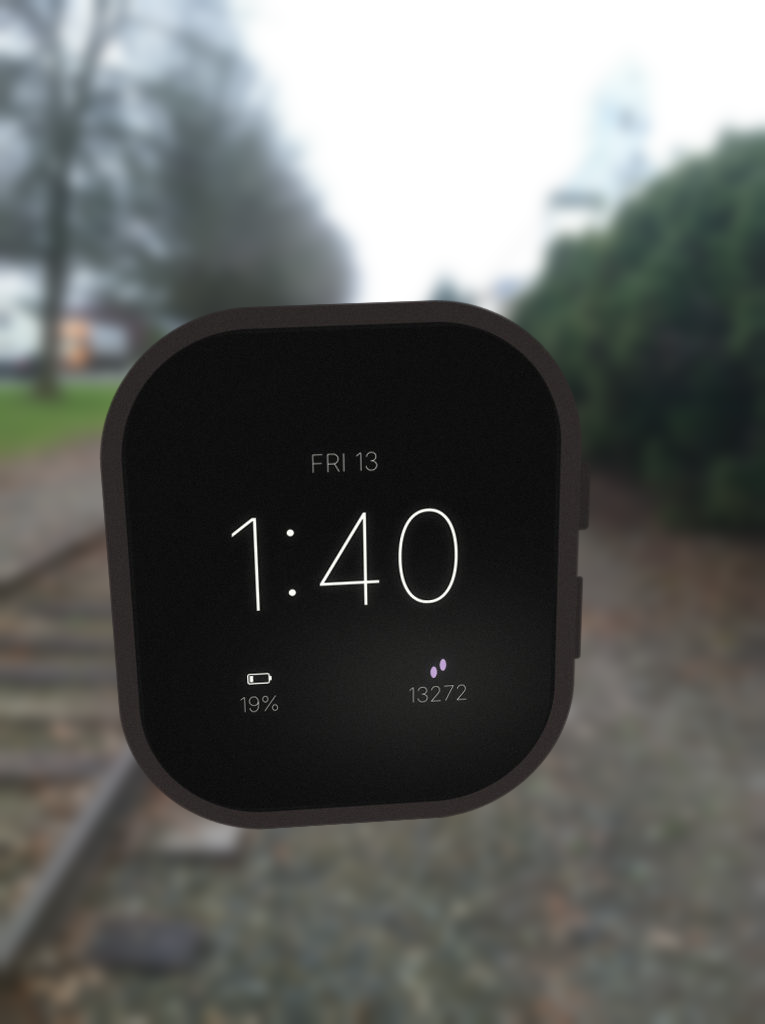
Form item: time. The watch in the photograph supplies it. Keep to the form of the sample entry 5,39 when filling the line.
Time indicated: 1,40
